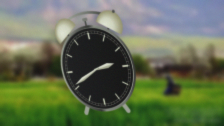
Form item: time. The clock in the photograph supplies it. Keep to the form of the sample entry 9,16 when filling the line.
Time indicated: 2,41
